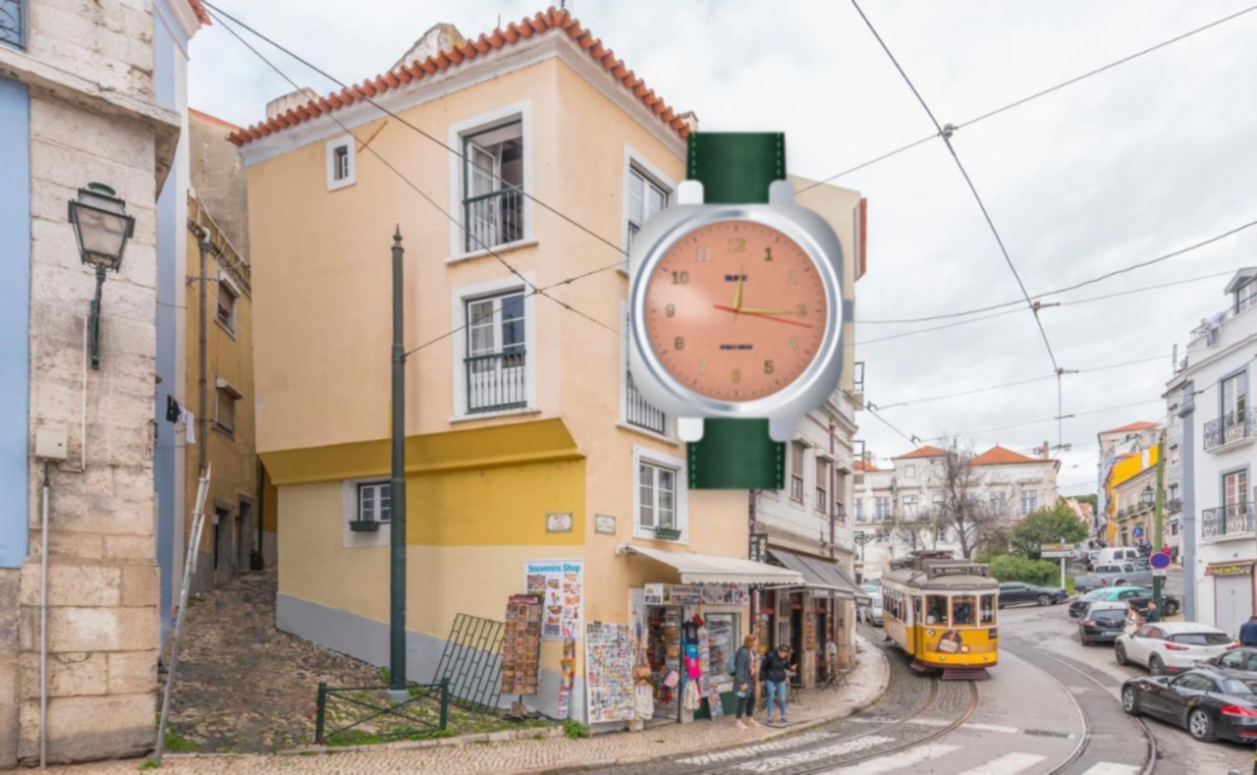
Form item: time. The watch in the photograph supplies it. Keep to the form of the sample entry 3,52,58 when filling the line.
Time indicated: 12,15,17
